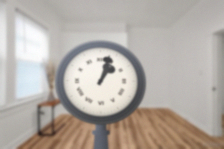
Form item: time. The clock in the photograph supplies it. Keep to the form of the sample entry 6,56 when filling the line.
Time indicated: 1,03
